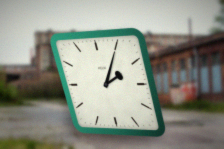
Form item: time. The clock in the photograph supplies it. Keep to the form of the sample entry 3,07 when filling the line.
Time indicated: 2,05
